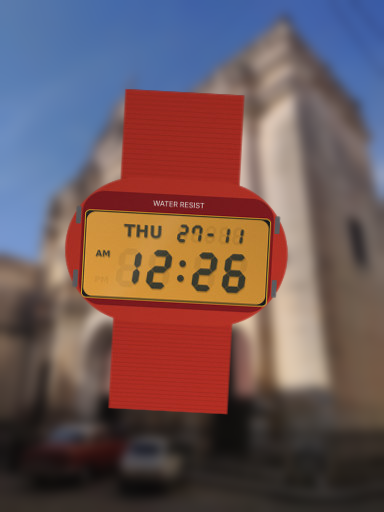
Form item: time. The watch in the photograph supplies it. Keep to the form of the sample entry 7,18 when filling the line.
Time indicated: 12,26
